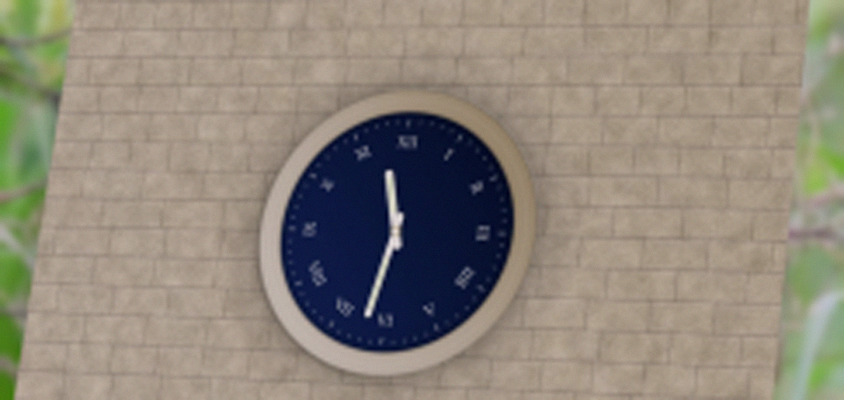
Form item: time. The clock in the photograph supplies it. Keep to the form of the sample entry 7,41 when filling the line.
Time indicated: 11,32
